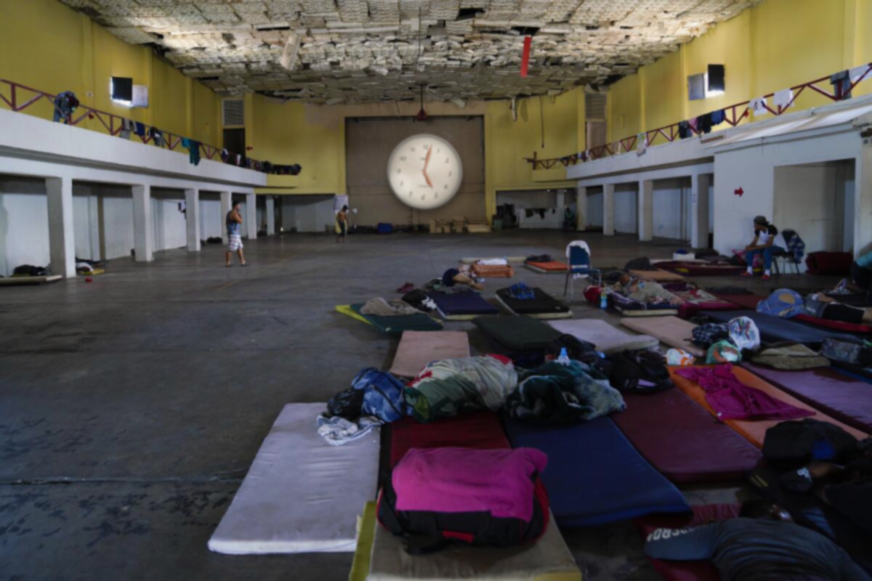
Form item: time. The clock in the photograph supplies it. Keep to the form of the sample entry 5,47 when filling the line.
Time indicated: 5,02
